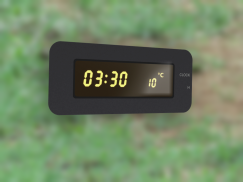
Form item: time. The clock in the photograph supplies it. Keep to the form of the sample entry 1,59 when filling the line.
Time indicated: 3,30
